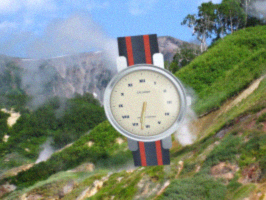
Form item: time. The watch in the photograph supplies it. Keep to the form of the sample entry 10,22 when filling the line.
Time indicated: 6,32
